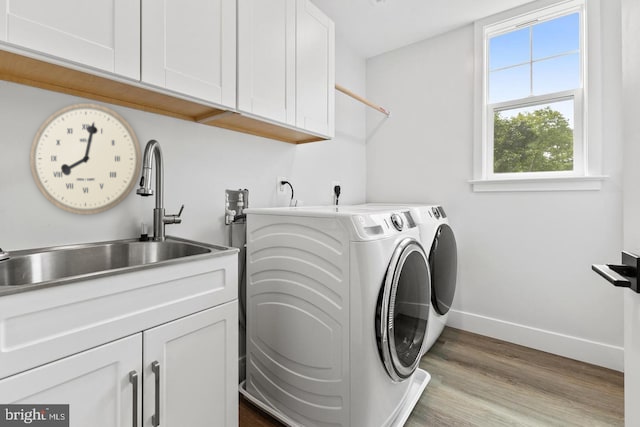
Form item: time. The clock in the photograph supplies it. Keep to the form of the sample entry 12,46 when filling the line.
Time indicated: 8,02
